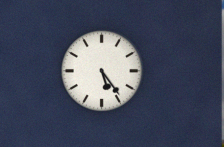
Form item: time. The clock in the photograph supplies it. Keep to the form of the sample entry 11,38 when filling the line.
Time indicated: 5,24
